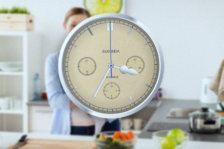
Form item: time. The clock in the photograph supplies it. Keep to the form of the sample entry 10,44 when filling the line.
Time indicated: 3,35
